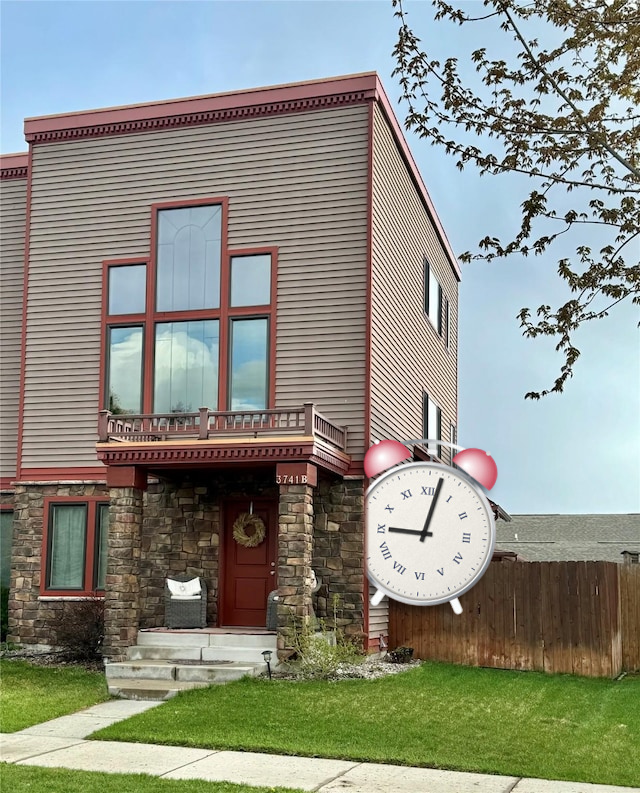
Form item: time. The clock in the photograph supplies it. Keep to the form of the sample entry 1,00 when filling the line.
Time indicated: 9,02
